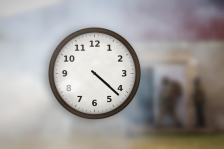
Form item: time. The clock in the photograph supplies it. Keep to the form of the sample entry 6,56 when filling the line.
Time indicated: 4,22
